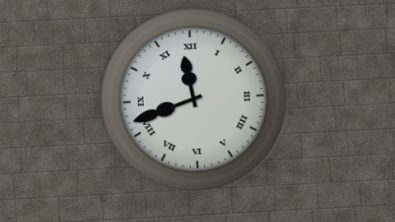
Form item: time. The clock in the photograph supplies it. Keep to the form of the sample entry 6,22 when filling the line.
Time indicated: 11,42
